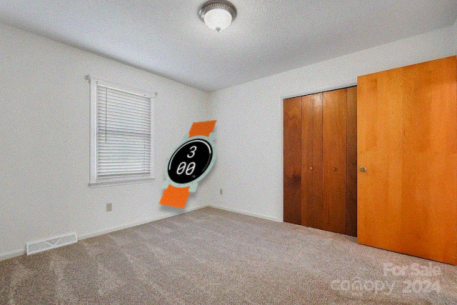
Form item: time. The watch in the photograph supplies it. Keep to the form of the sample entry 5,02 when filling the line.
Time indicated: 3,00
